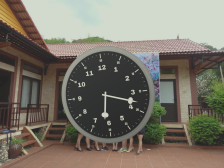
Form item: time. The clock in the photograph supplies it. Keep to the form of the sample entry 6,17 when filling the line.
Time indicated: 6,18
